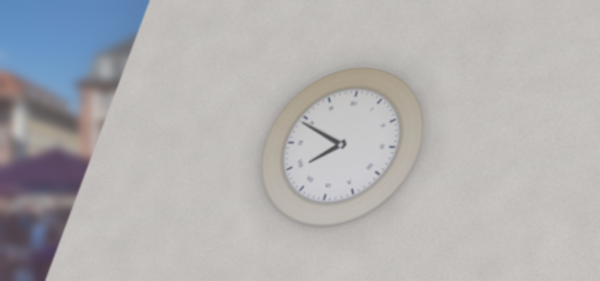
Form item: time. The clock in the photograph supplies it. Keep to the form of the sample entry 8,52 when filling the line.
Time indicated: 7,49
